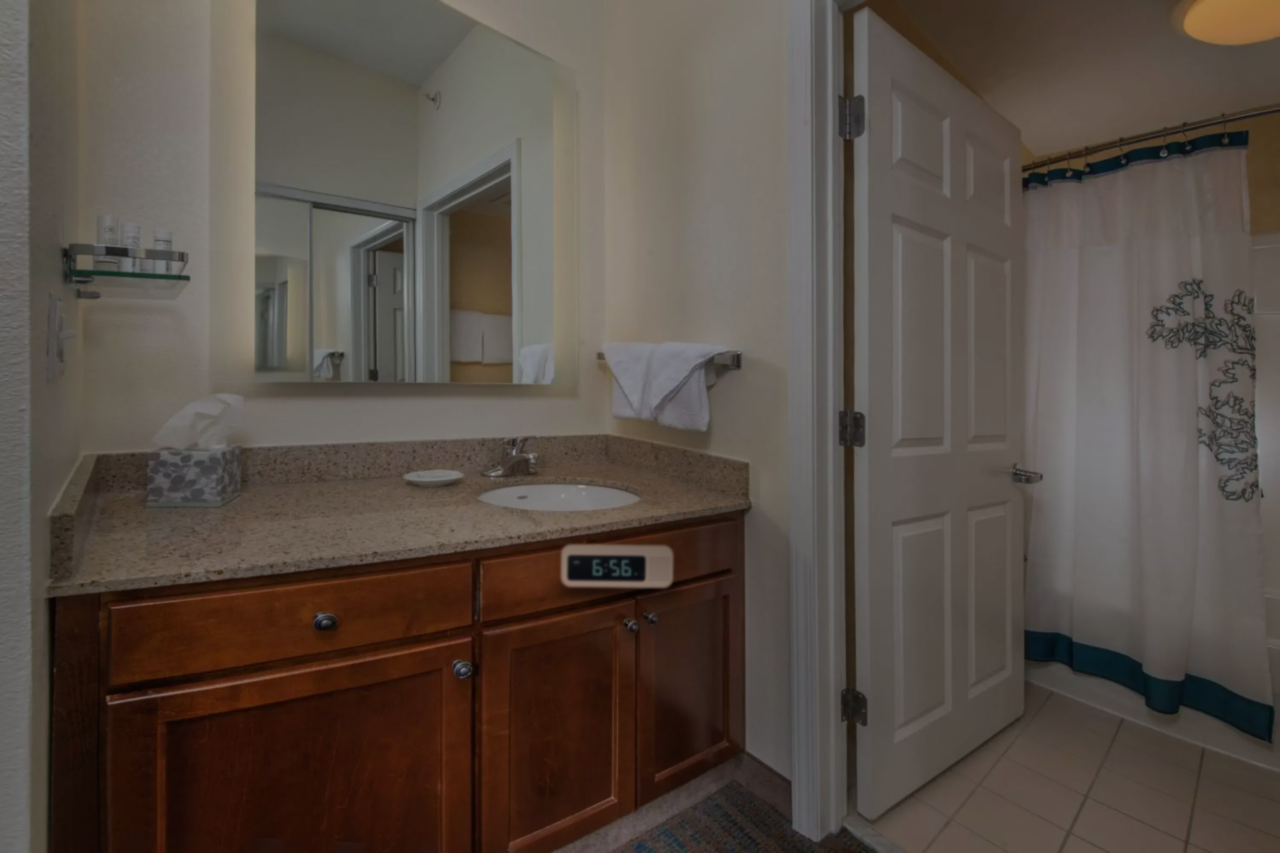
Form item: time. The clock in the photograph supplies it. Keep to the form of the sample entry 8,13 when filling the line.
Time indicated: 6,56
